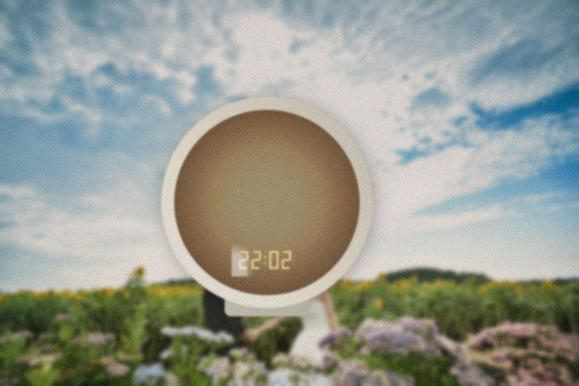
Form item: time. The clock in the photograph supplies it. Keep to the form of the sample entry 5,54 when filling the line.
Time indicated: 22,02
